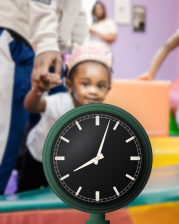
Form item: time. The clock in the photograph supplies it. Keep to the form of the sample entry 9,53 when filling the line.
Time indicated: 8,03
